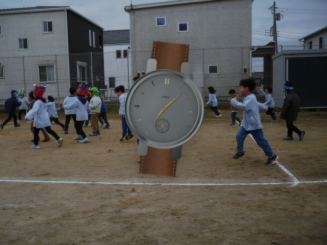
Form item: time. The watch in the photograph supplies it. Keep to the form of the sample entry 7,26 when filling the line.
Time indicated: 7,07
